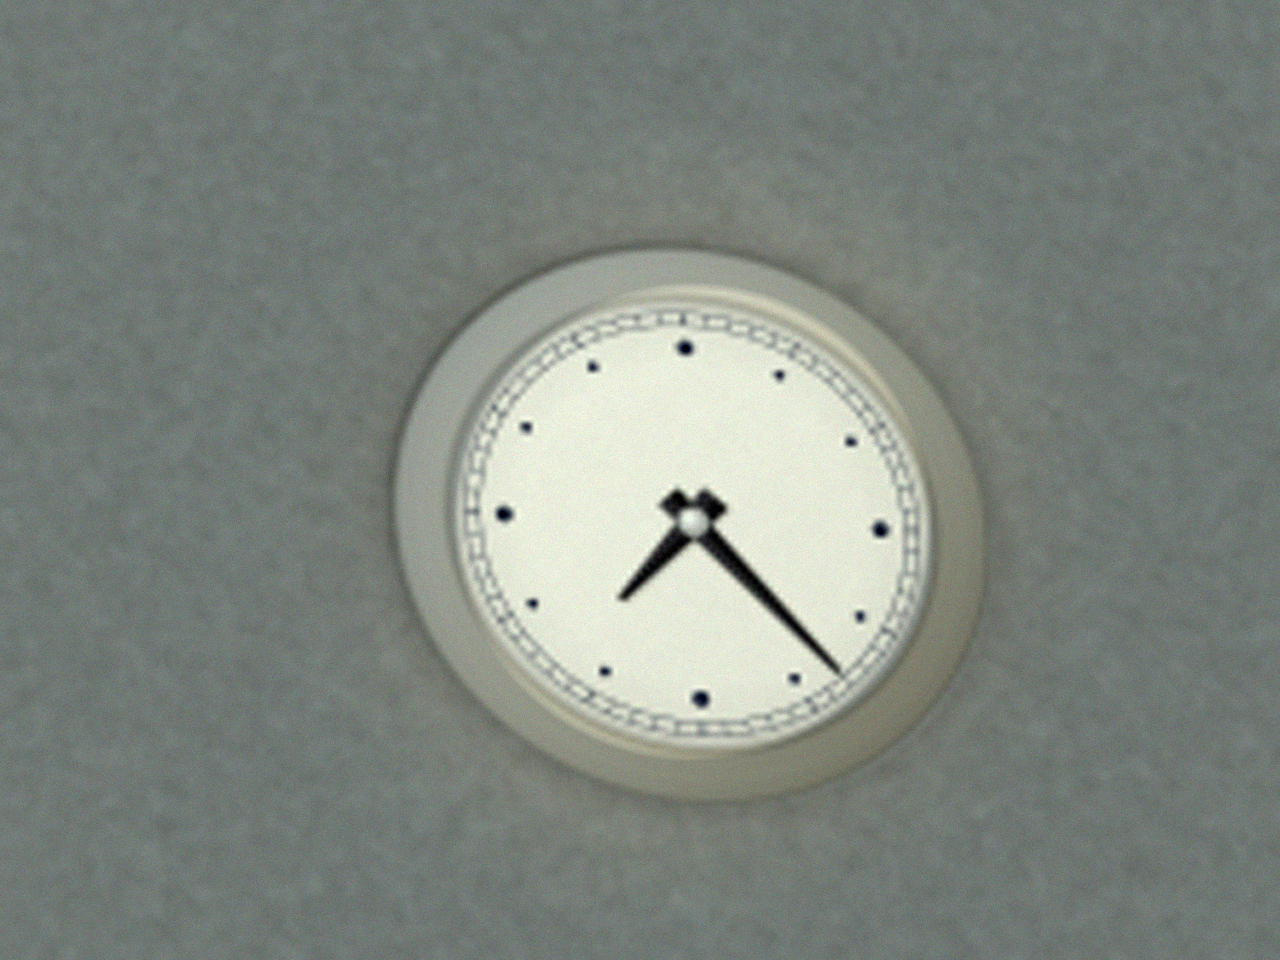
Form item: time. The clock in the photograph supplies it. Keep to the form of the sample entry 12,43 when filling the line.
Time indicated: 7,23
